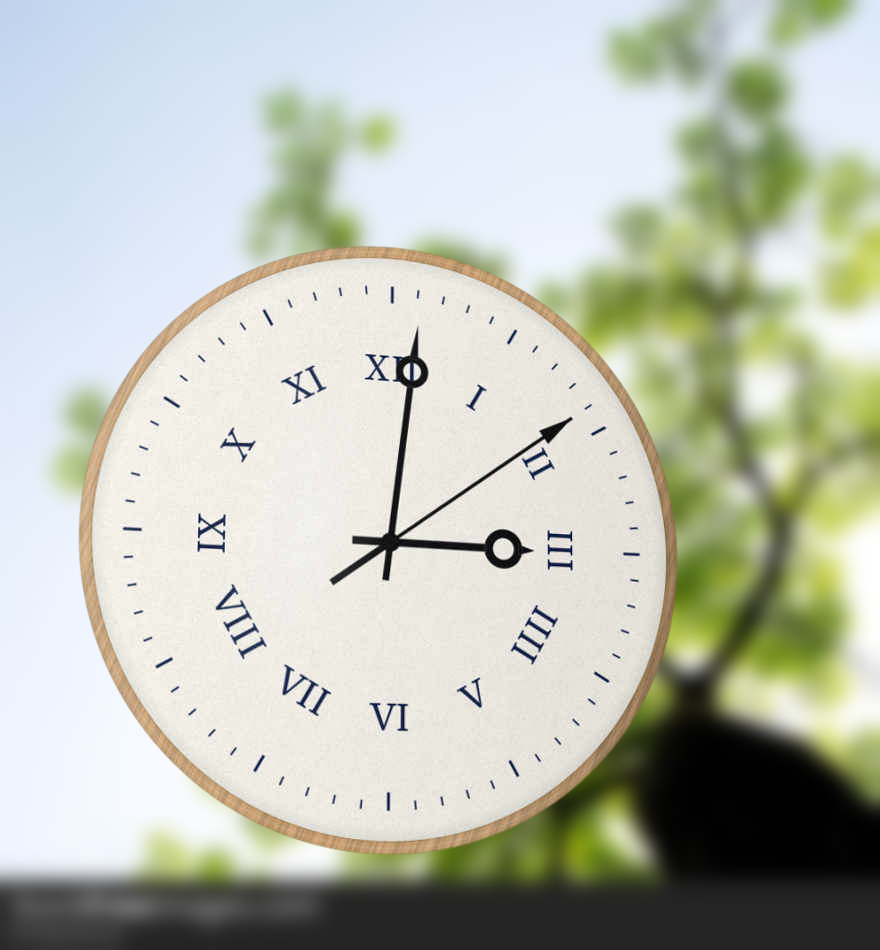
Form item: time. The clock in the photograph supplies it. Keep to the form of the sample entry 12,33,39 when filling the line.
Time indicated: 3,01,09
